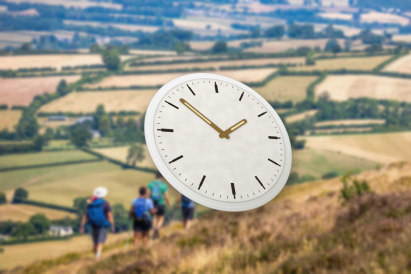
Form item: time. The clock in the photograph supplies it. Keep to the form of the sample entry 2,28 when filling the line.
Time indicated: 1,52
